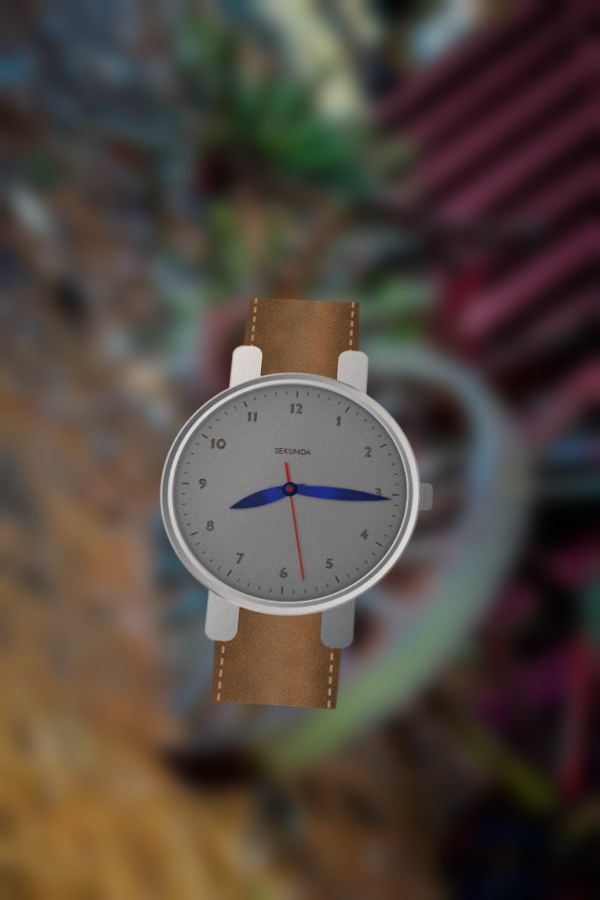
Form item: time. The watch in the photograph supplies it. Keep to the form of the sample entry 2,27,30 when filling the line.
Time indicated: 8,15,28
